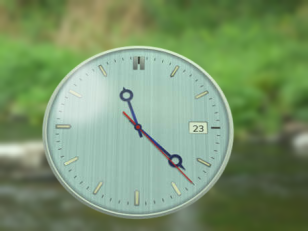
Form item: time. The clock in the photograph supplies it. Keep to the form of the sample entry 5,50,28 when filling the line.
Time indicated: 11,22,23
